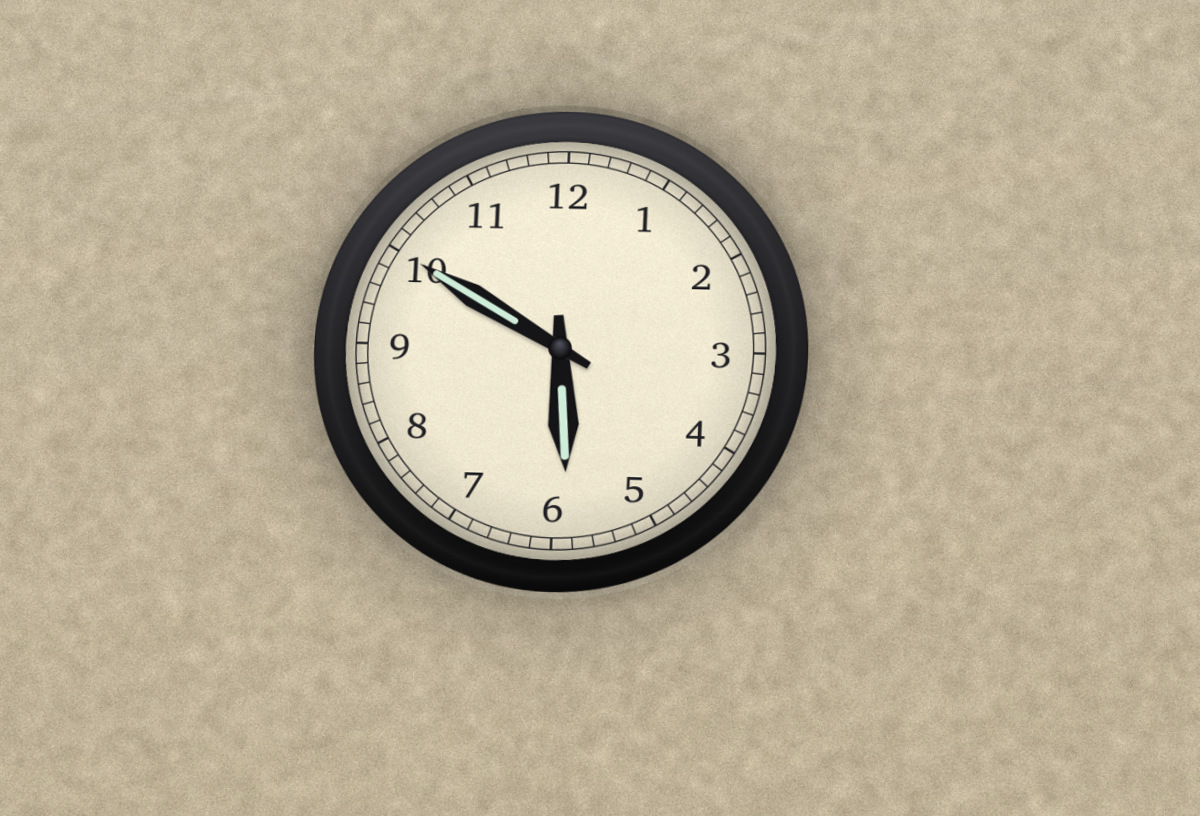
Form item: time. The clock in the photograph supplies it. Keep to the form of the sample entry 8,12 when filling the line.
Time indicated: 5,50
